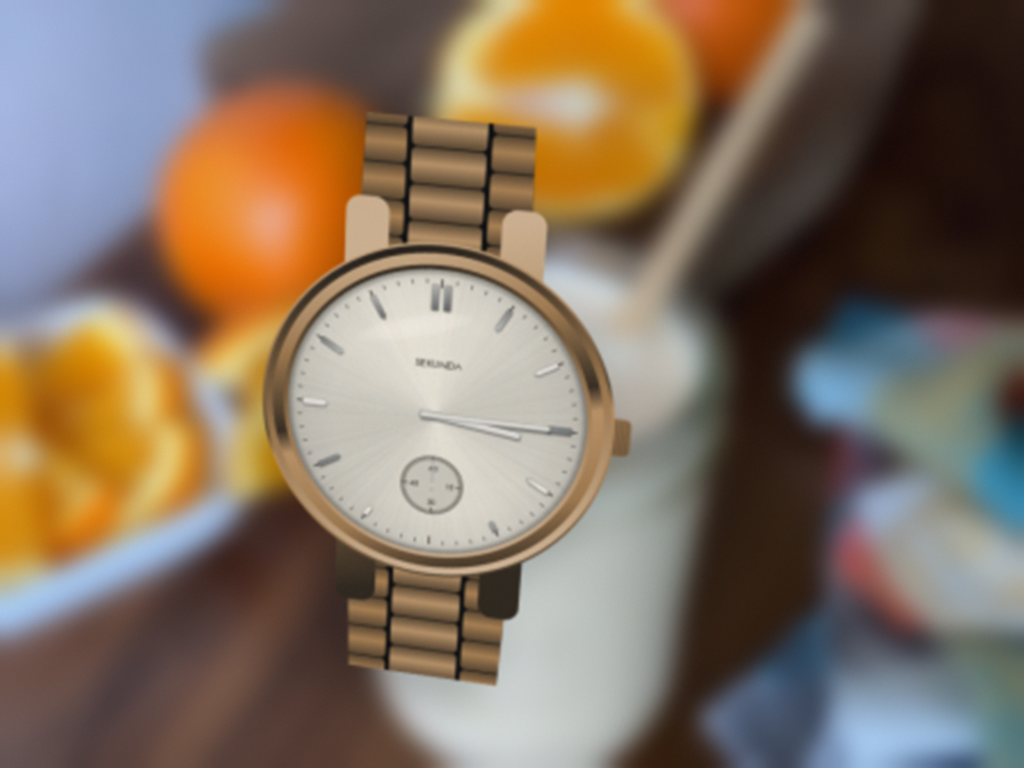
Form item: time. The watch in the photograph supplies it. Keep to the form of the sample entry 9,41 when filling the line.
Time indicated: 3,15
